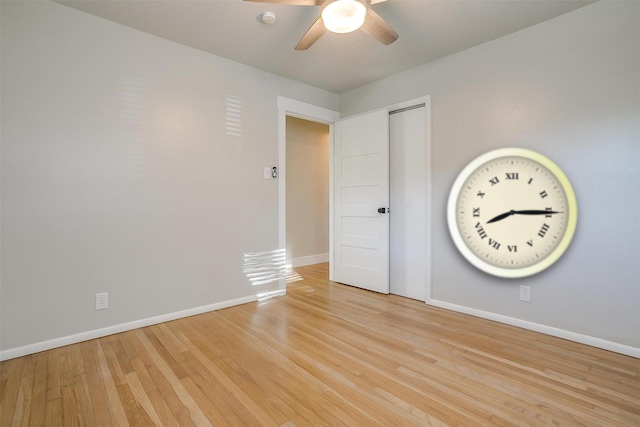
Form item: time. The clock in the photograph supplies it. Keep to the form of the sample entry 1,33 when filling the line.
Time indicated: 8,15
